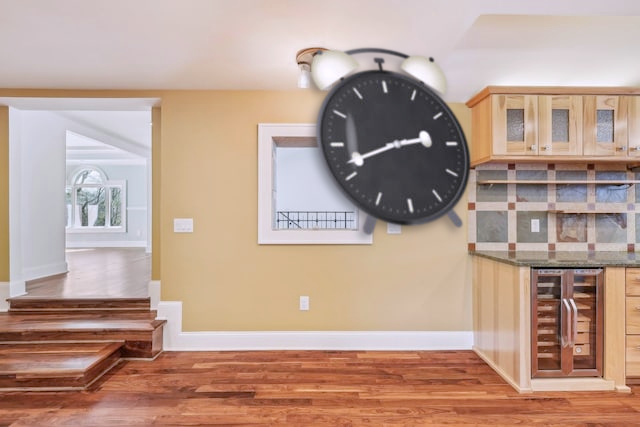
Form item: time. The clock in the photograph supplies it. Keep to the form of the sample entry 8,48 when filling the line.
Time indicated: 2,42
